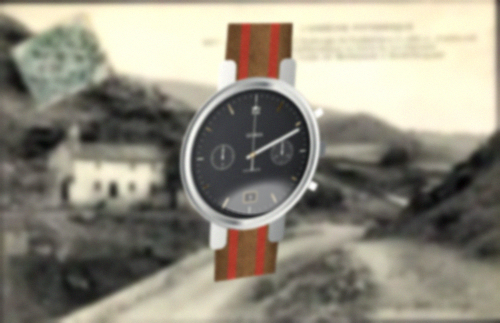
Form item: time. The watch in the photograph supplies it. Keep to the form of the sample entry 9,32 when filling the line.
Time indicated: 2,11
